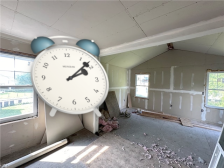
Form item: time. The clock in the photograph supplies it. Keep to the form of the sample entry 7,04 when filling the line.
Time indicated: 2,08
